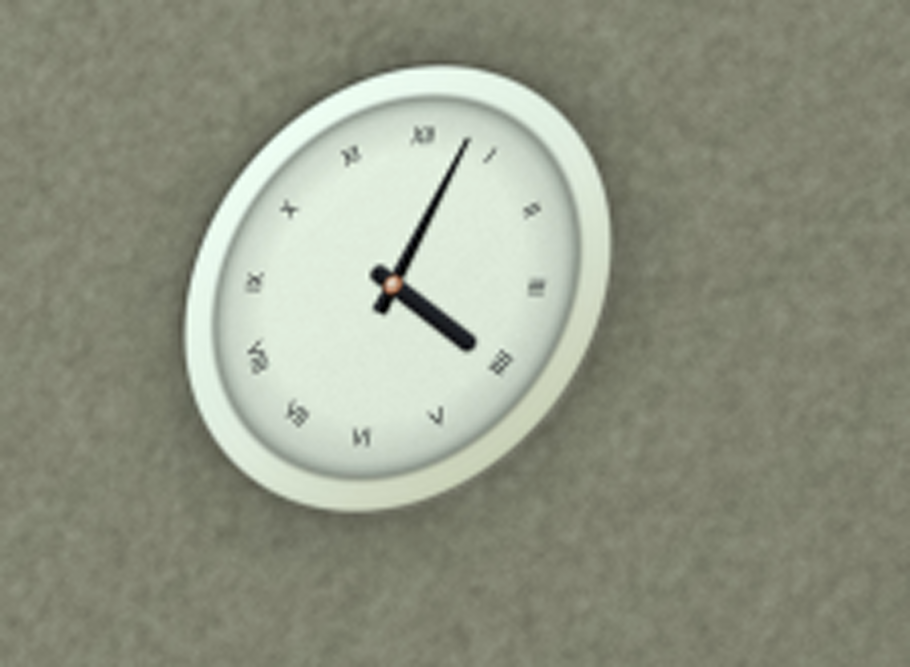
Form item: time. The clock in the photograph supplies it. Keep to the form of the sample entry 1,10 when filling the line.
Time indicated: 4,03
